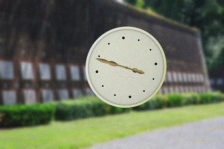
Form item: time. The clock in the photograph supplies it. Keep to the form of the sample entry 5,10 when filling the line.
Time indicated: 3,49
